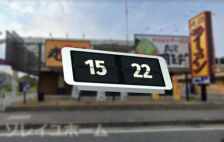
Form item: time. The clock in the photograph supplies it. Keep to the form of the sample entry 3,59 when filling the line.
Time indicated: 15,22
